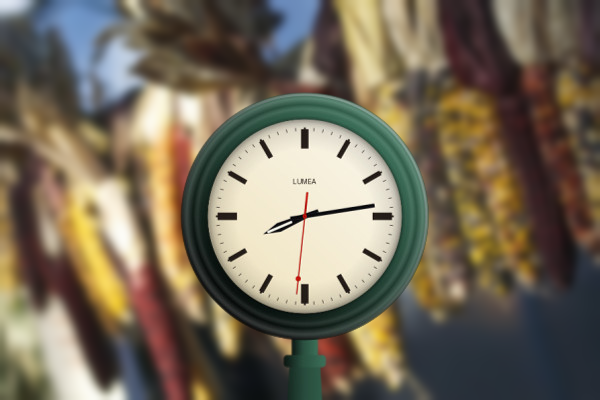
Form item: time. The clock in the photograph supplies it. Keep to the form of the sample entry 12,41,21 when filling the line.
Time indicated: 8,13,31
